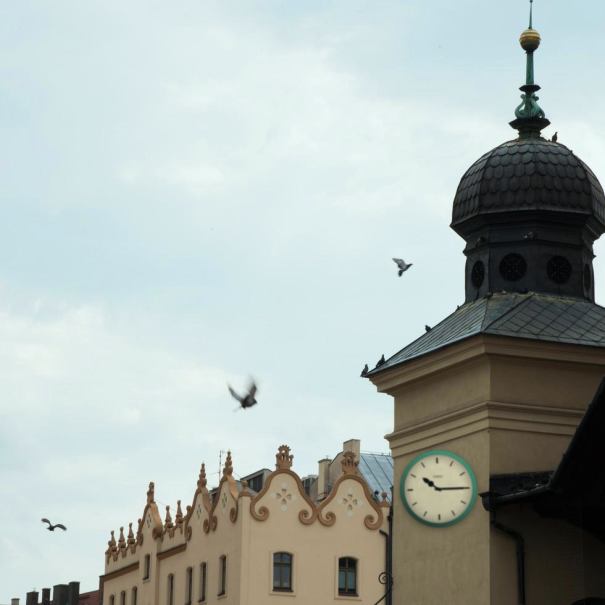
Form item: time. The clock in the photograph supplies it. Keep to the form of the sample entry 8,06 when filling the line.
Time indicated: 10,15
